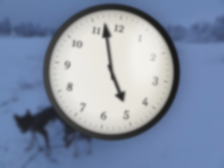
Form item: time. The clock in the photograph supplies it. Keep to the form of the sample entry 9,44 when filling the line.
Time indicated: 4,57
